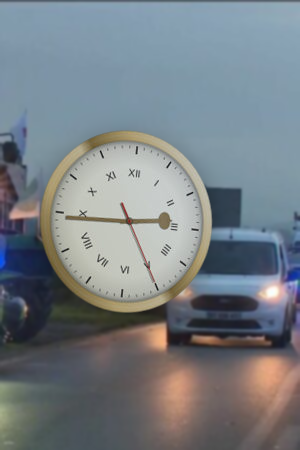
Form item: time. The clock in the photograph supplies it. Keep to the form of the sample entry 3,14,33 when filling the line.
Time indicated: 2,44,25
